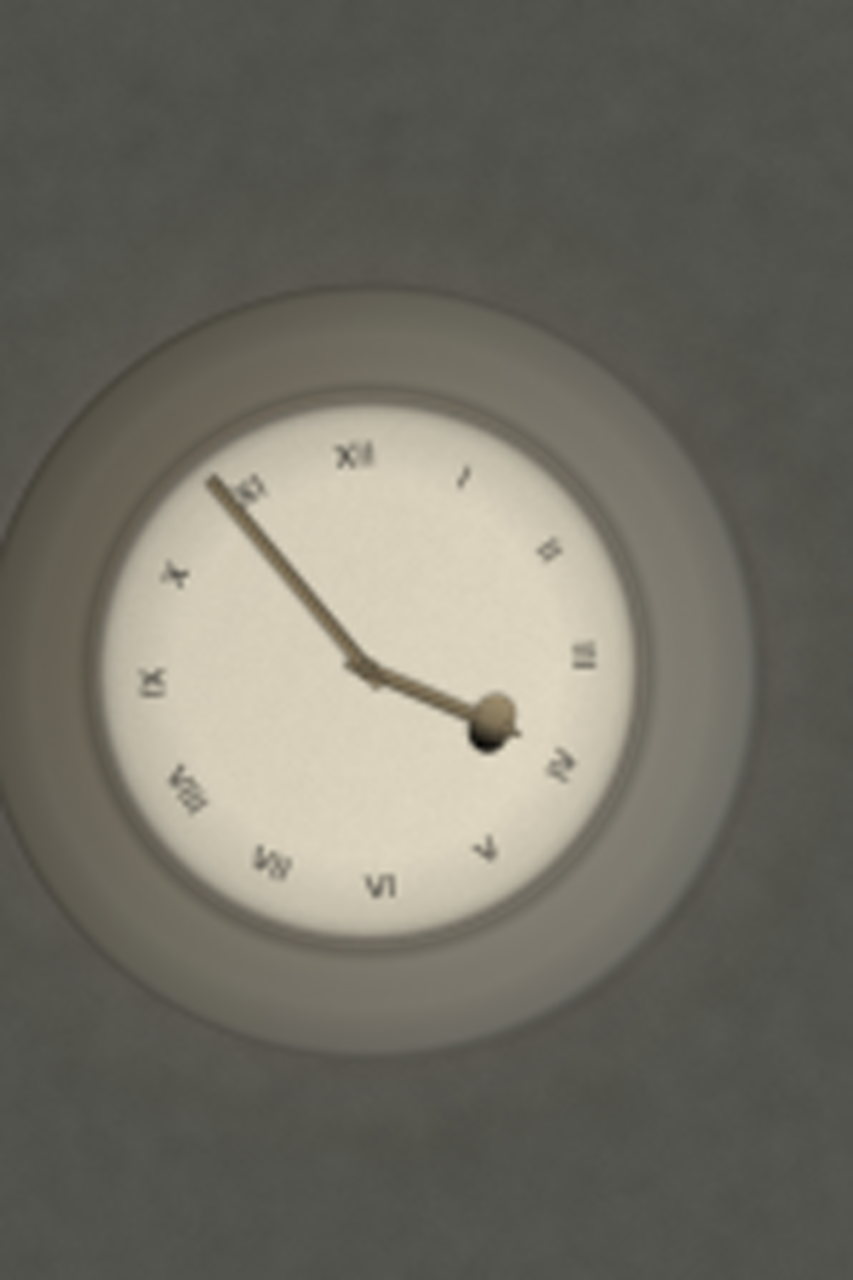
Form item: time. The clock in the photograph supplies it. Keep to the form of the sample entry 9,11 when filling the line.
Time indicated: 3,54
